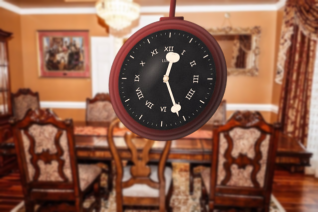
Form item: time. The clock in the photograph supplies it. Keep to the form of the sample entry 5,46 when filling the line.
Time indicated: 12,26
